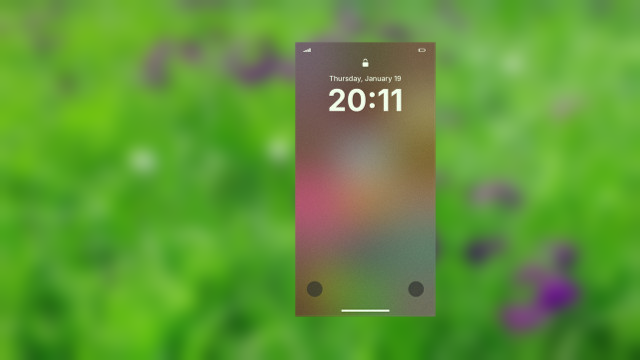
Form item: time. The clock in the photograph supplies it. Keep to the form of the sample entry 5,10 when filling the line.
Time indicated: 20,11
